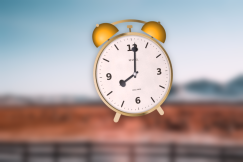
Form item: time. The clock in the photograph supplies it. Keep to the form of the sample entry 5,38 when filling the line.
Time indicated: 8,01
